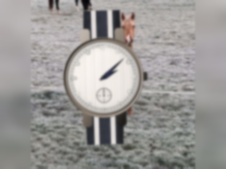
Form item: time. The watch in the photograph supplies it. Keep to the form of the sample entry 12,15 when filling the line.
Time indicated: 2,08
